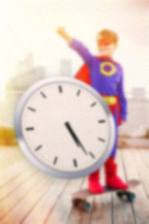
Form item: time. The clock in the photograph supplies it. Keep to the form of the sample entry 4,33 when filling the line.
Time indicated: 5,26
